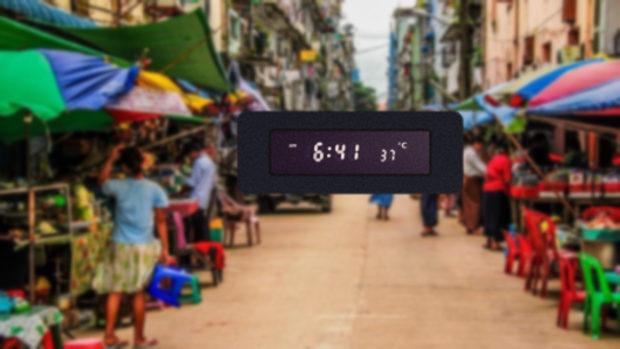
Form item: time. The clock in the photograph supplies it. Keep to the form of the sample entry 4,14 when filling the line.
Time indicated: 6,41
